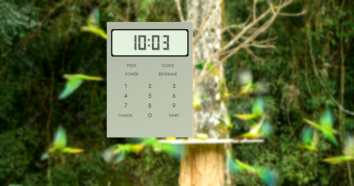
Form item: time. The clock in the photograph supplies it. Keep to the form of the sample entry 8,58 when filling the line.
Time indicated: 10,03
